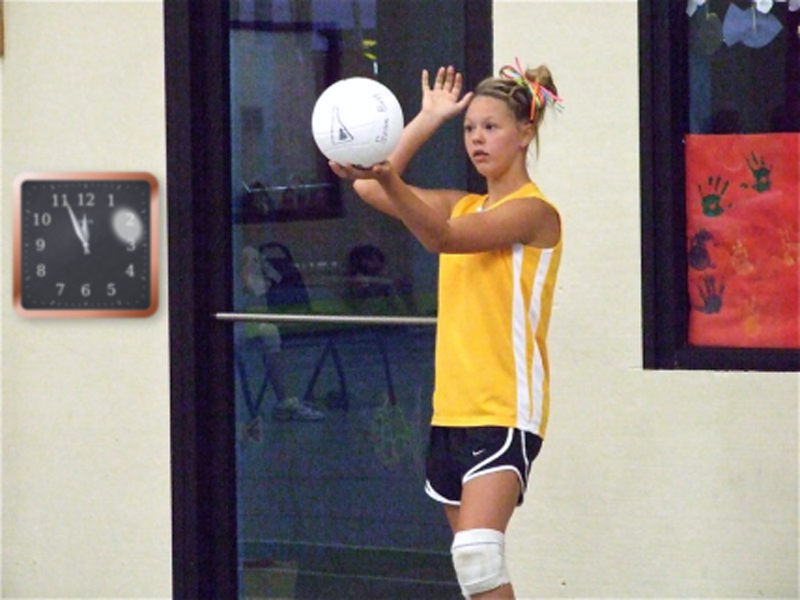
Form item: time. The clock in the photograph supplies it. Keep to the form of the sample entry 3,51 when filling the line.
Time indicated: 11,56
